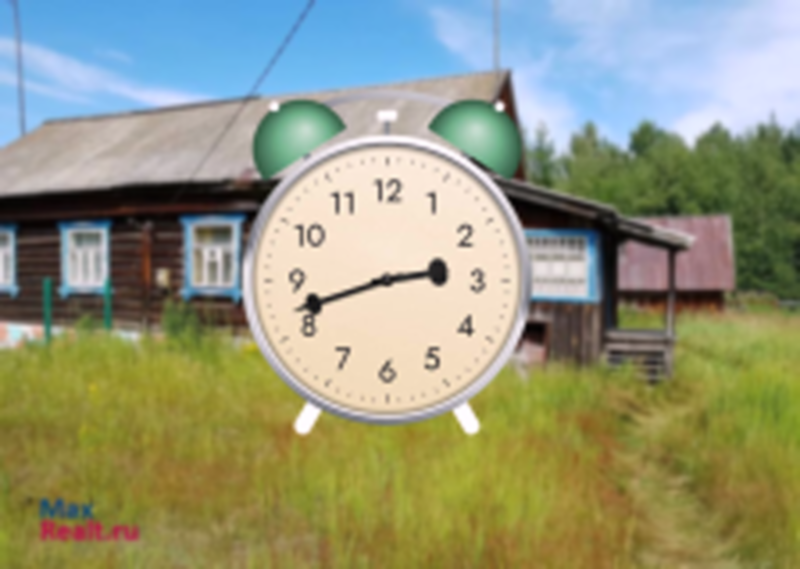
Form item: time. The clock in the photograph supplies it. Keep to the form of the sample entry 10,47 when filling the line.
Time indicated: 2,42
